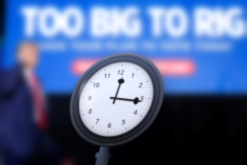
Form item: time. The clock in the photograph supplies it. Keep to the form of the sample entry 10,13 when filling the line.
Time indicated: 12,16
